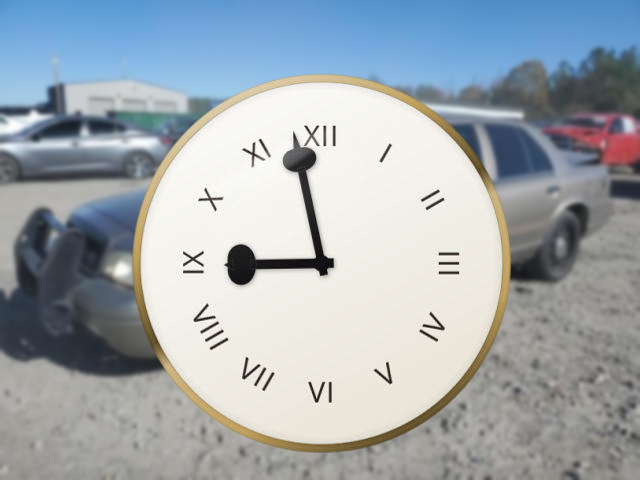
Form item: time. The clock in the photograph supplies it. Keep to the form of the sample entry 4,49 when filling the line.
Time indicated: 8,58
